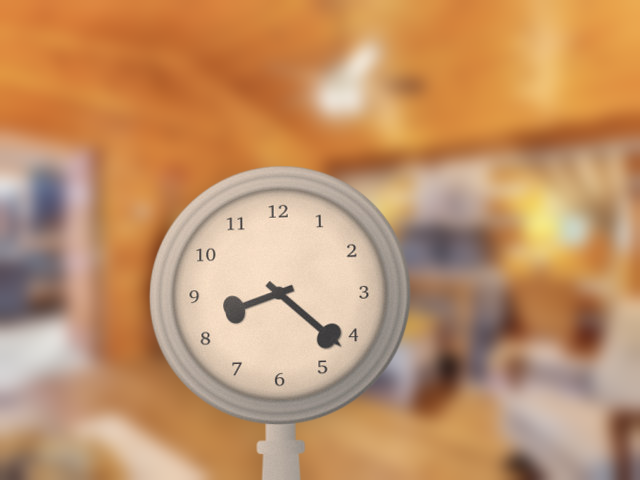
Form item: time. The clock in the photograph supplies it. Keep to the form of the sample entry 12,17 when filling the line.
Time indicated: 8,22
